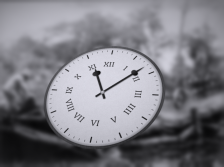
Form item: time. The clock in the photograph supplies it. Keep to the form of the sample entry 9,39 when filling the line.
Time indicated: 11,08
